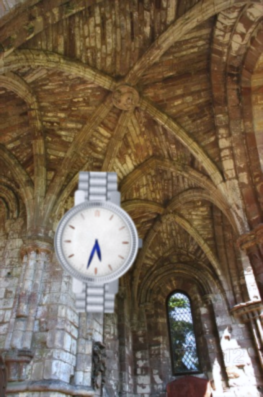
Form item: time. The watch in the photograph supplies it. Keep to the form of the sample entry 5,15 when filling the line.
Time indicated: 5,33
